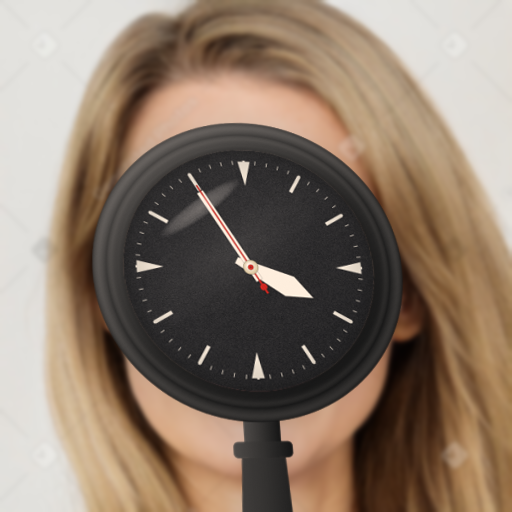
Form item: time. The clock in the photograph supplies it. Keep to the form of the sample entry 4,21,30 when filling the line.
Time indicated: 3,54,55
